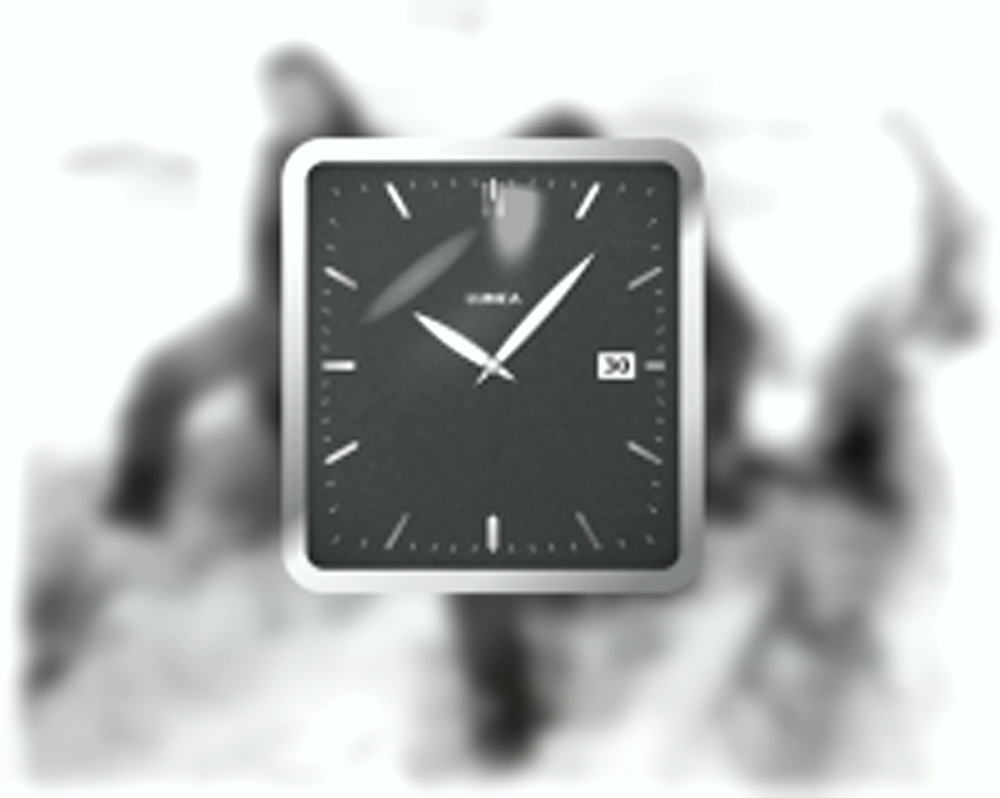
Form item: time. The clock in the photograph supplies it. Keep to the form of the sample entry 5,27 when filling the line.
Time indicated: 10,07
